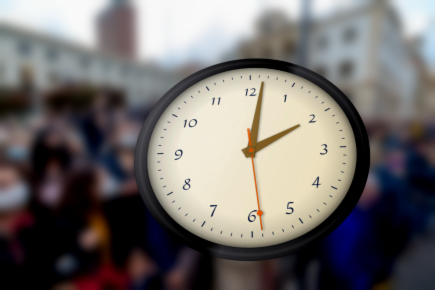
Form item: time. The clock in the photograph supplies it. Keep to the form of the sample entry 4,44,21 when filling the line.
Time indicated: 2,01,29
